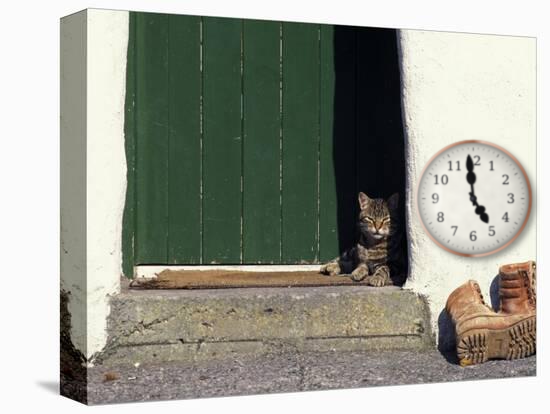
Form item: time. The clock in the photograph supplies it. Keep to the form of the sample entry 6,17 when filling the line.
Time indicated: 4,59
